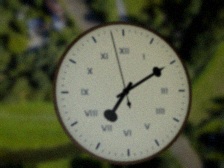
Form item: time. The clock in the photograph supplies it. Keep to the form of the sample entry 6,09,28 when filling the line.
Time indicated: 7,09,58
